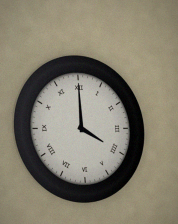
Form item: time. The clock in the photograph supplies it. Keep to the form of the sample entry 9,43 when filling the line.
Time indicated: 4,00
